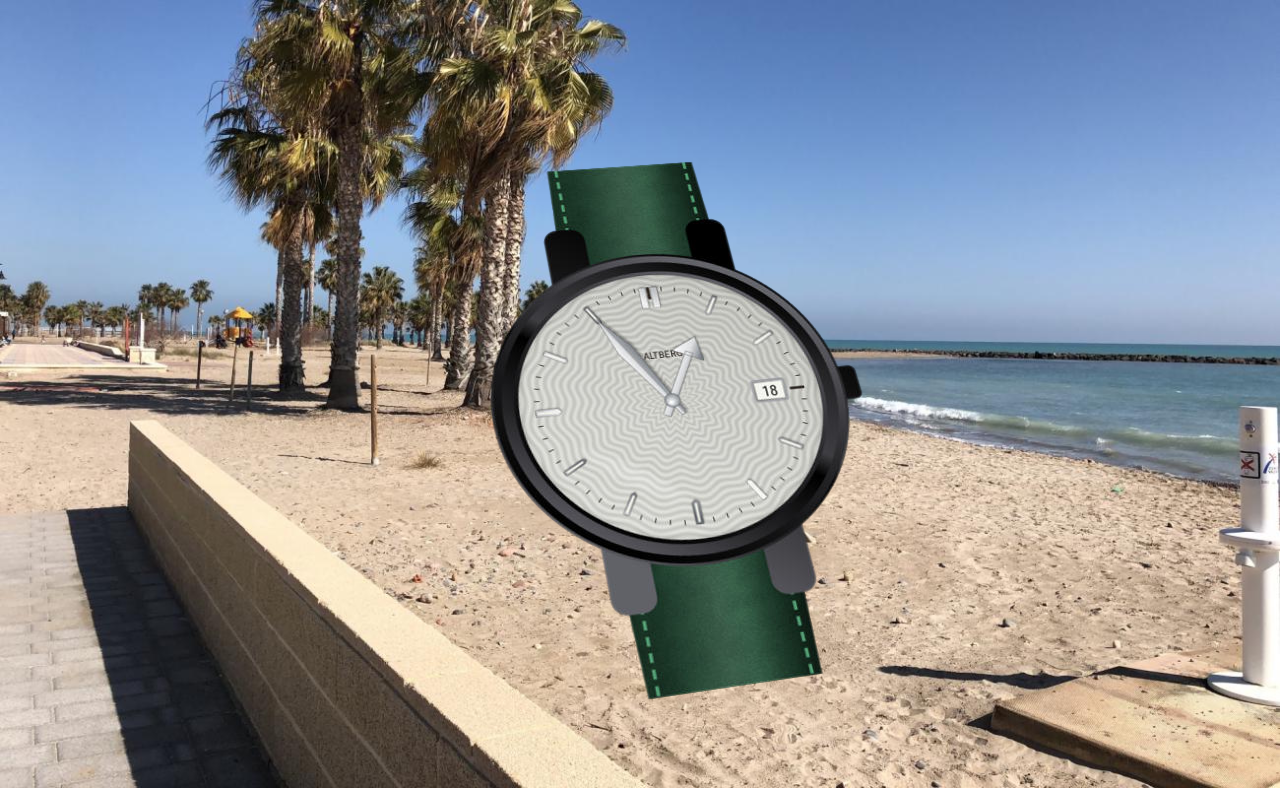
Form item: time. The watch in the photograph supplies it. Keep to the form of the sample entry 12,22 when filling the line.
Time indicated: 12,55
